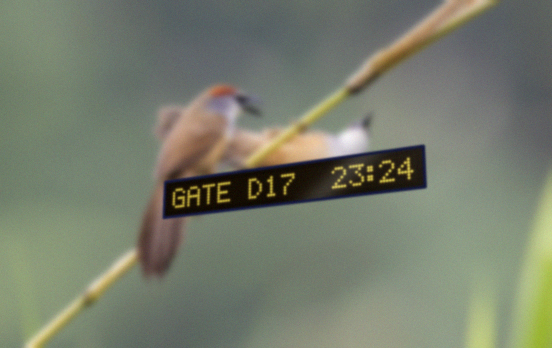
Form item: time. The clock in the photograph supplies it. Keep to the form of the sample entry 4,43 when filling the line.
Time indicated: 23,24
